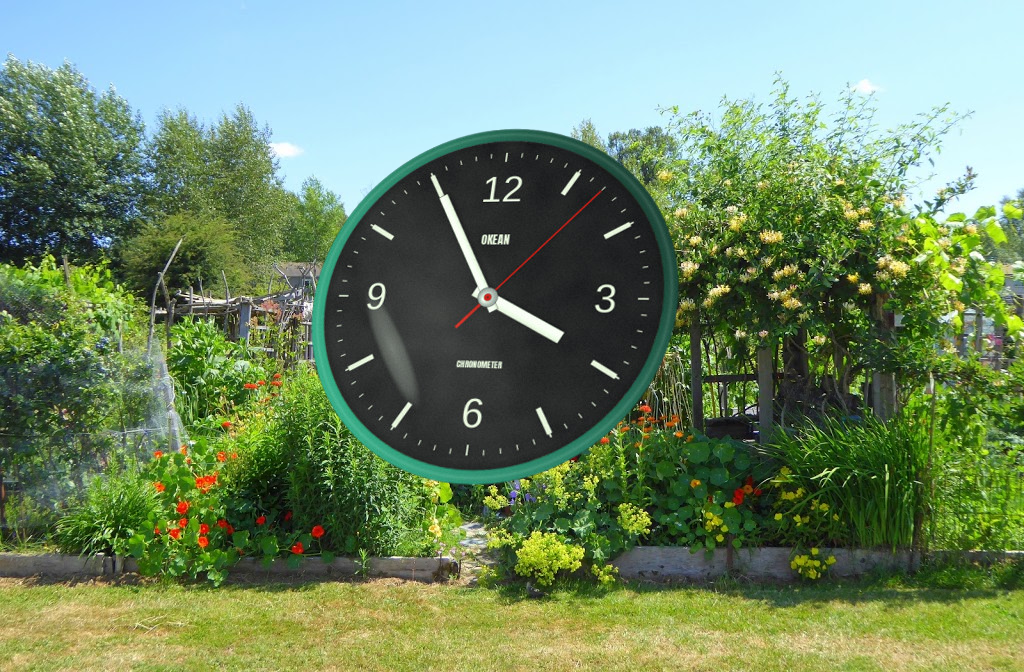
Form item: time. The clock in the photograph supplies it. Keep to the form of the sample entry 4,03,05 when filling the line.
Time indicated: 3,55,07
